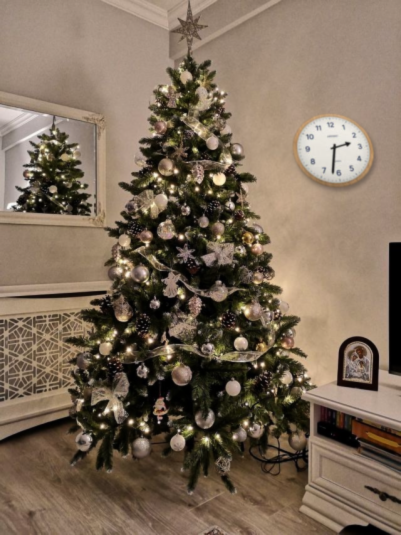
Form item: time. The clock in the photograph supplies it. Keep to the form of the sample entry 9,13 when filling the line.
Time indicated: 2,32
